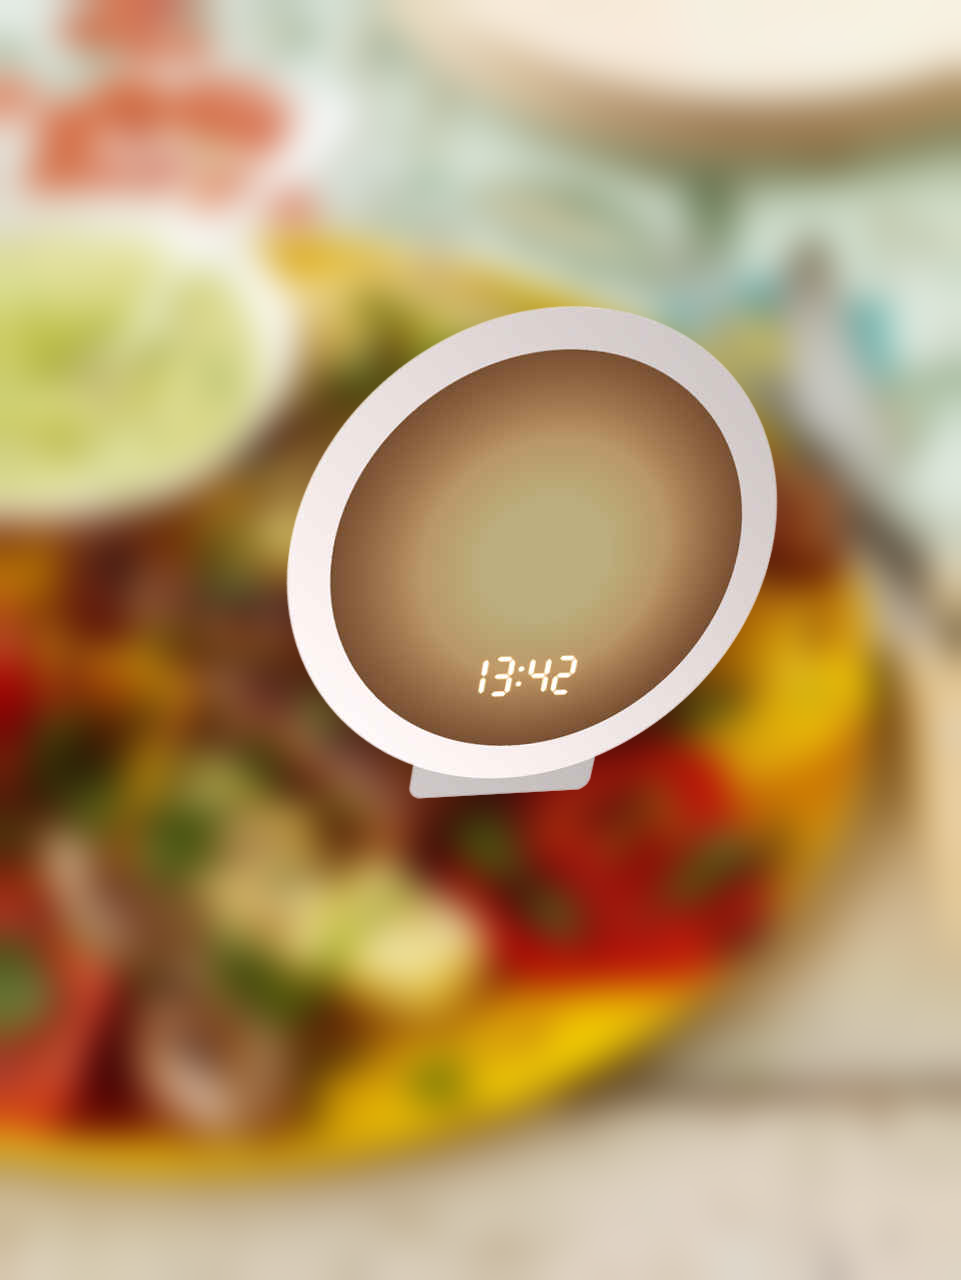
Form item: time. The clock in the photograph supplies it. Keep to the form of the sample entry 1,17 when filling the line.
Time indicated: 13,42
